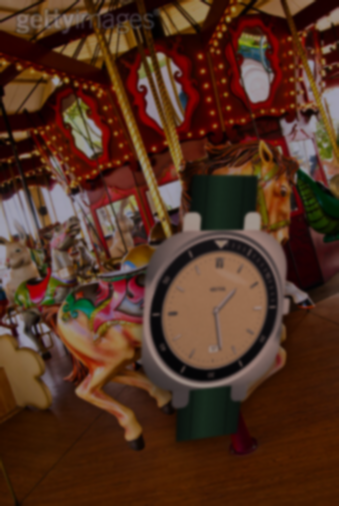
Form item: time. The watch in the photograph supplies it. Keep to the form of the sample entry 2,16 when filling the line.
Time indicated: 1,28
